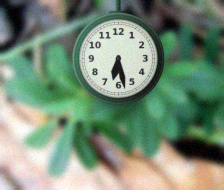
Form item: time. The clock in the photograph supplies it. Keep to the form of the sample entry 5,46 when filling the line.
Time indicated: 6,28
